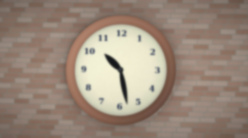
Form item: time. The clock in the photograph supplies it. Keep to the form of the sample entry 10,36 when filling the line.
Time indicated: 10,28
